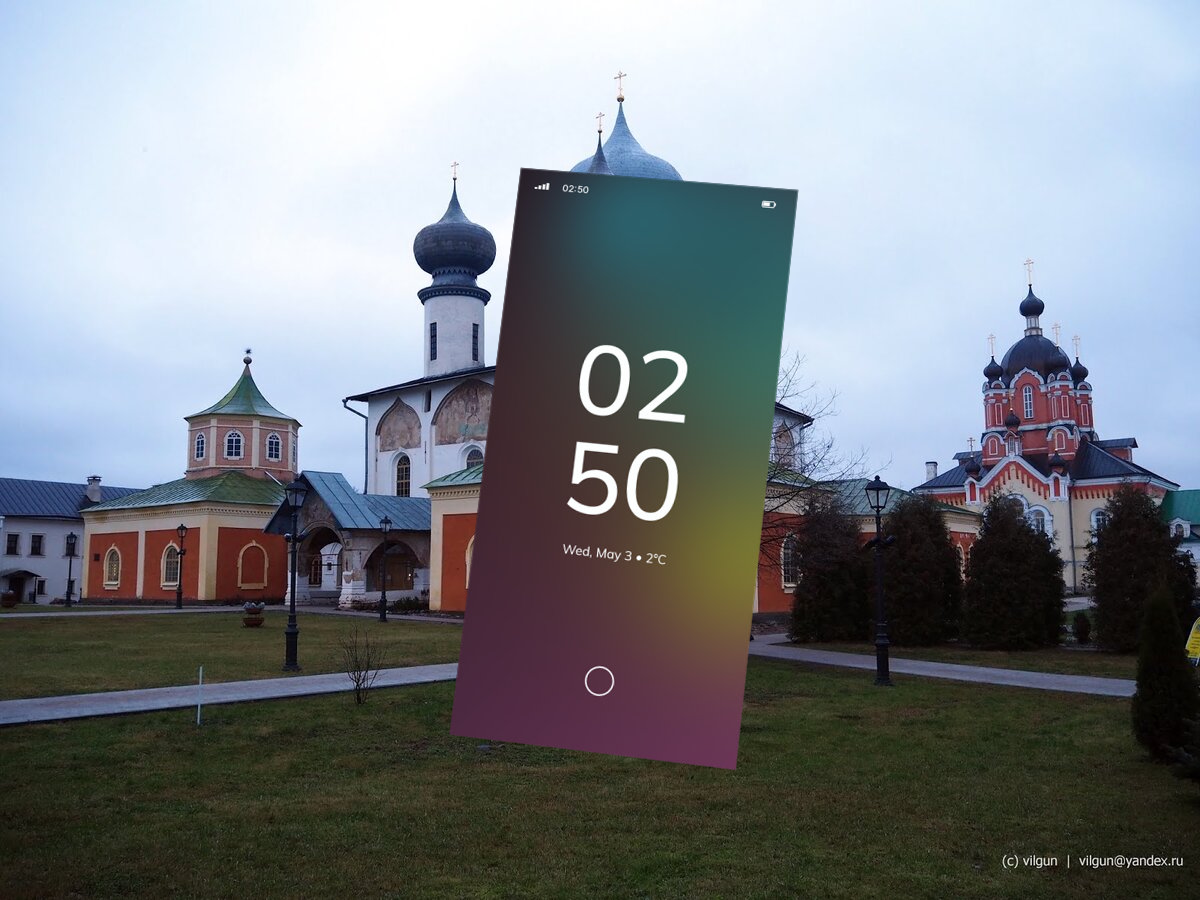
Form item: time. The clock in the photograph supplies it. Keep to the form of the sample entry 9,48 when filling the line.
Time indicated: 2,50
